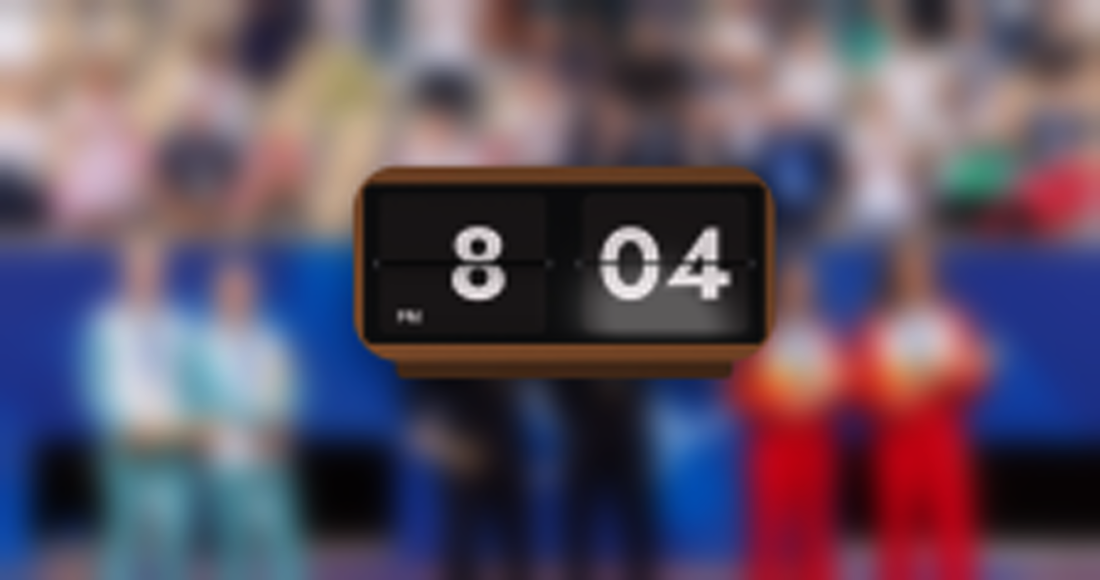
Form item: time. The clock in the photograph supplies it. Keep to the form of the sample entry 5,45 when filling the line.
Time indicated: 8,04
